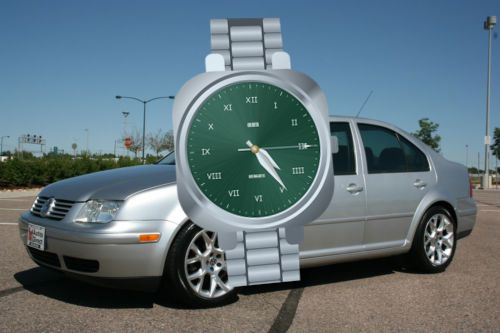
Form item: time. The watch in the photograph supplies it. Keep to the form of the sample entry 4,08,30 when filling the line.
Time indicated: 4,24,15
